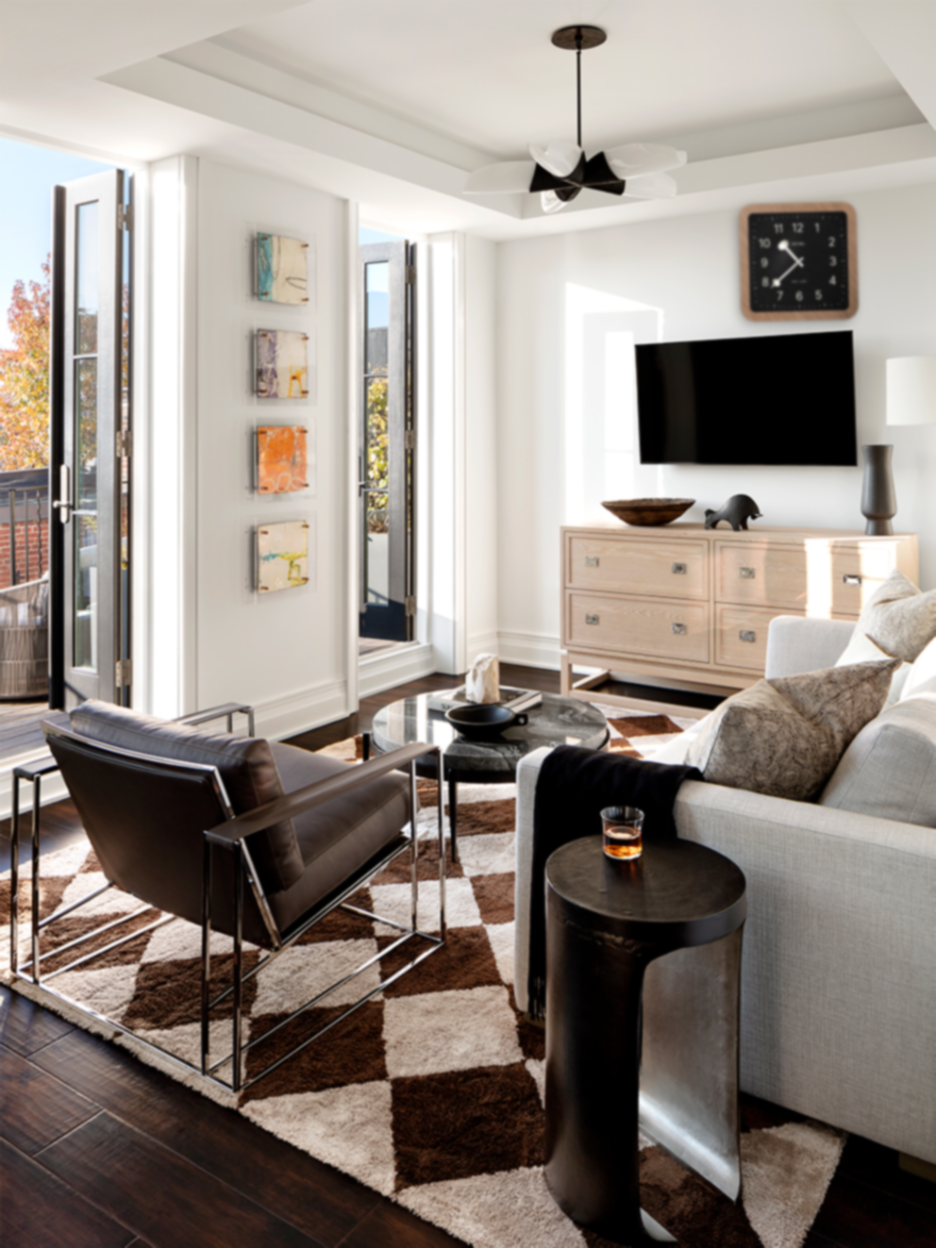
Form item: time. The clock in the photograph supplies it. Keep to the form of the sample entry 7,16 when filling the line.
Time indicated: 10,38
